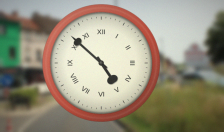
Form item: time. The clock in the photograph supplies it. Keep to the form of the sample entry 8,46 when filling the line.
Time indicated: 4,52
